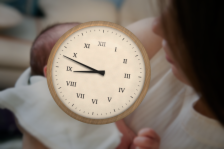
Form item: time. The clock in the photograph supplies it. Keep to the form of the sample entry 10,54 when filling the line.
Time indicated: 8,48
